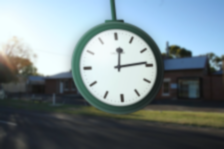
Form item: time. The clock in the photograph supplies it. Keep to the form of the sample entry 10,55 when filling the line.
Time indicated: 12,14
